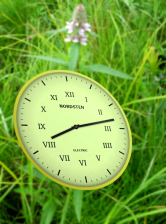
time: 8:13
